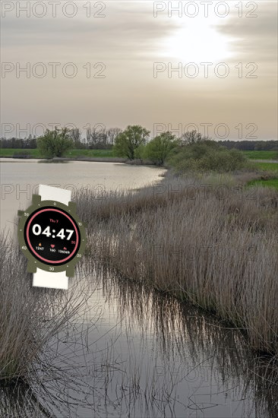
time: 4:47
